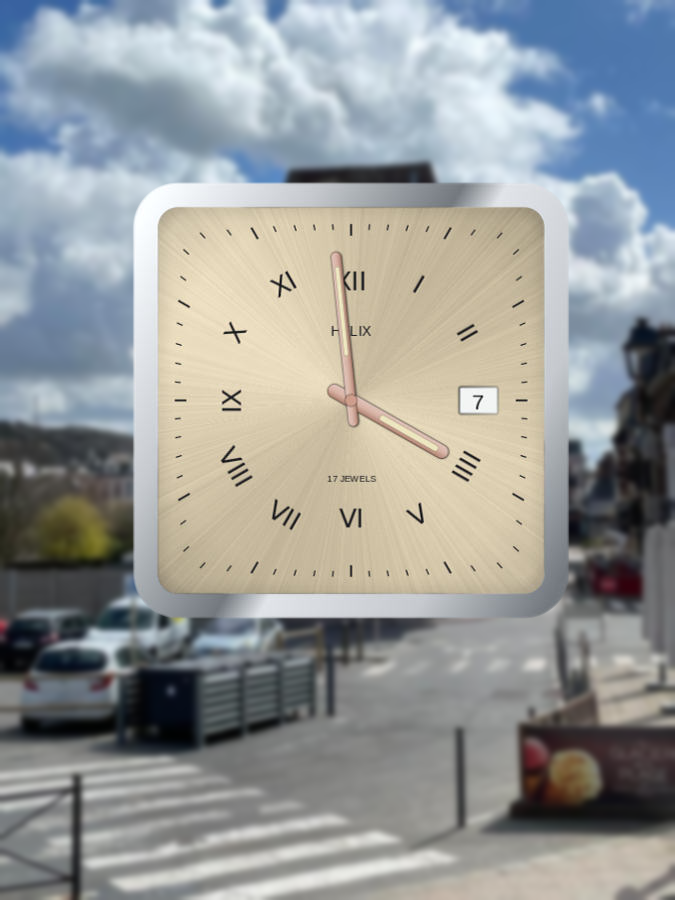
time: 3:59
